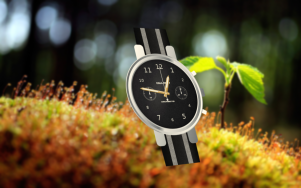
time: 12:47
